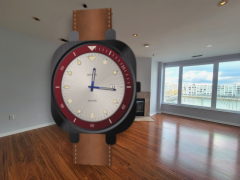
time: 12:16
